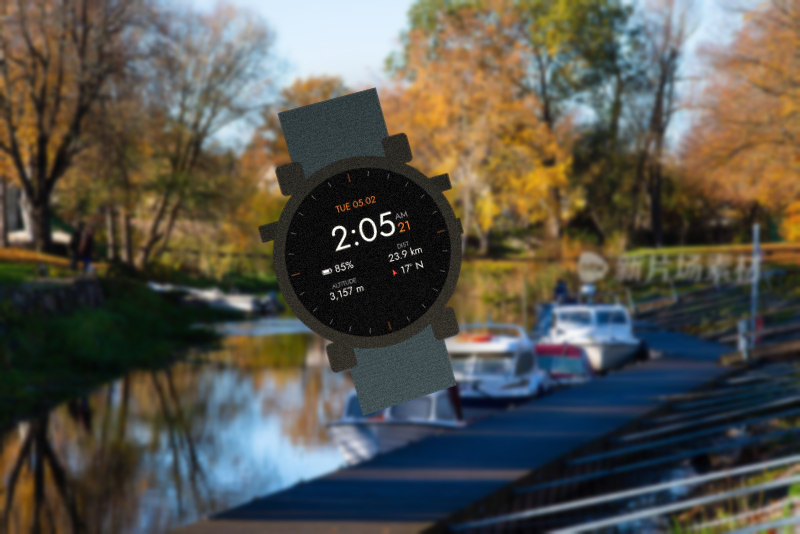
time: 2:05:21
